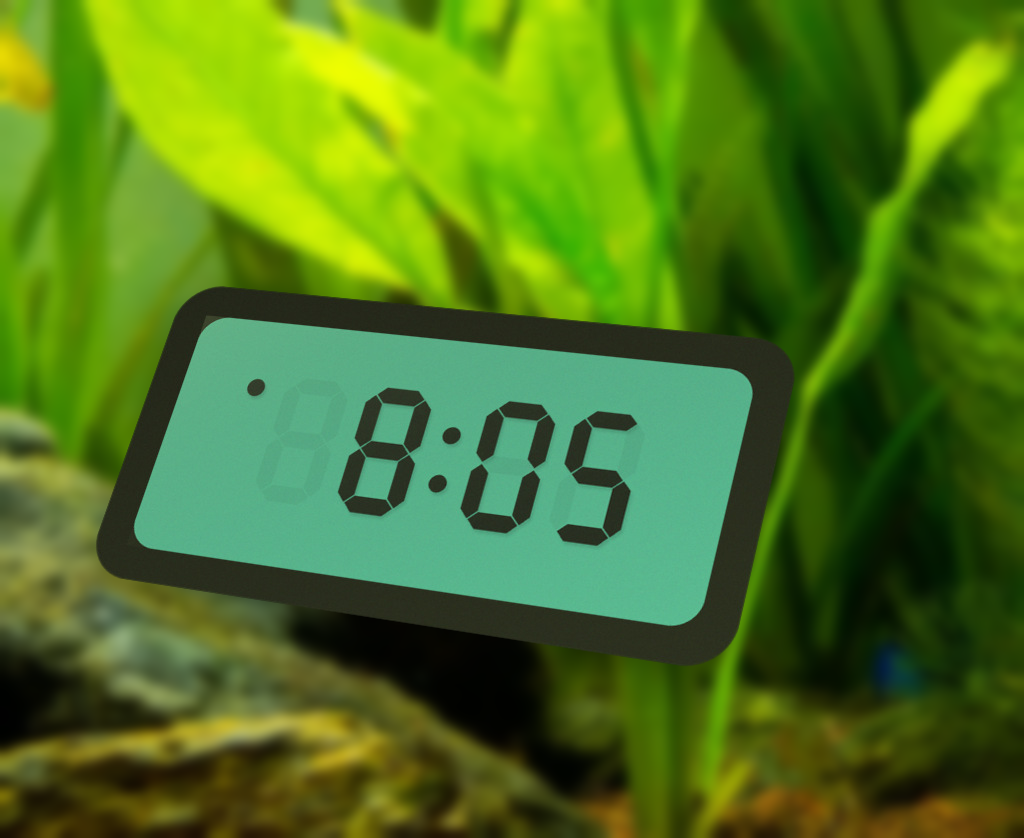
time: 8:05
